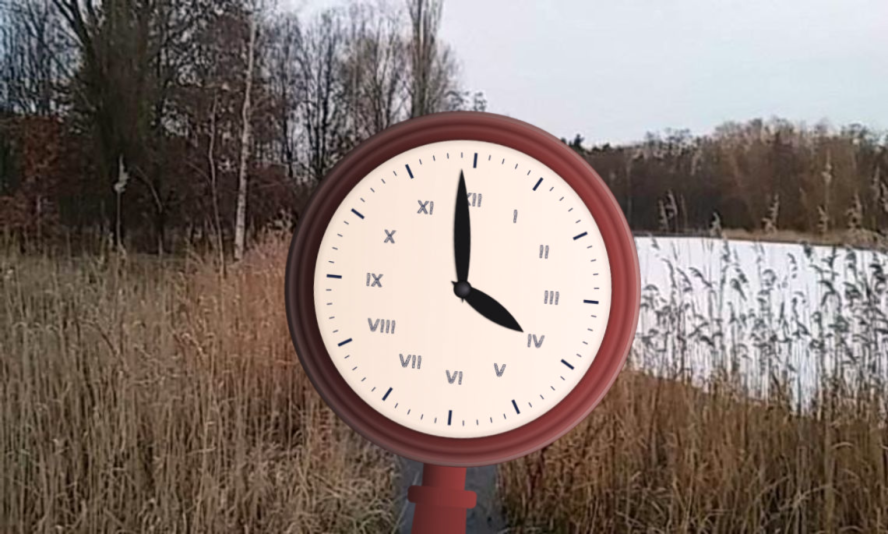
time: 3:59
